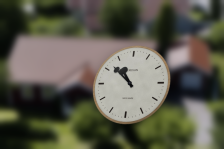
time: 10:52
